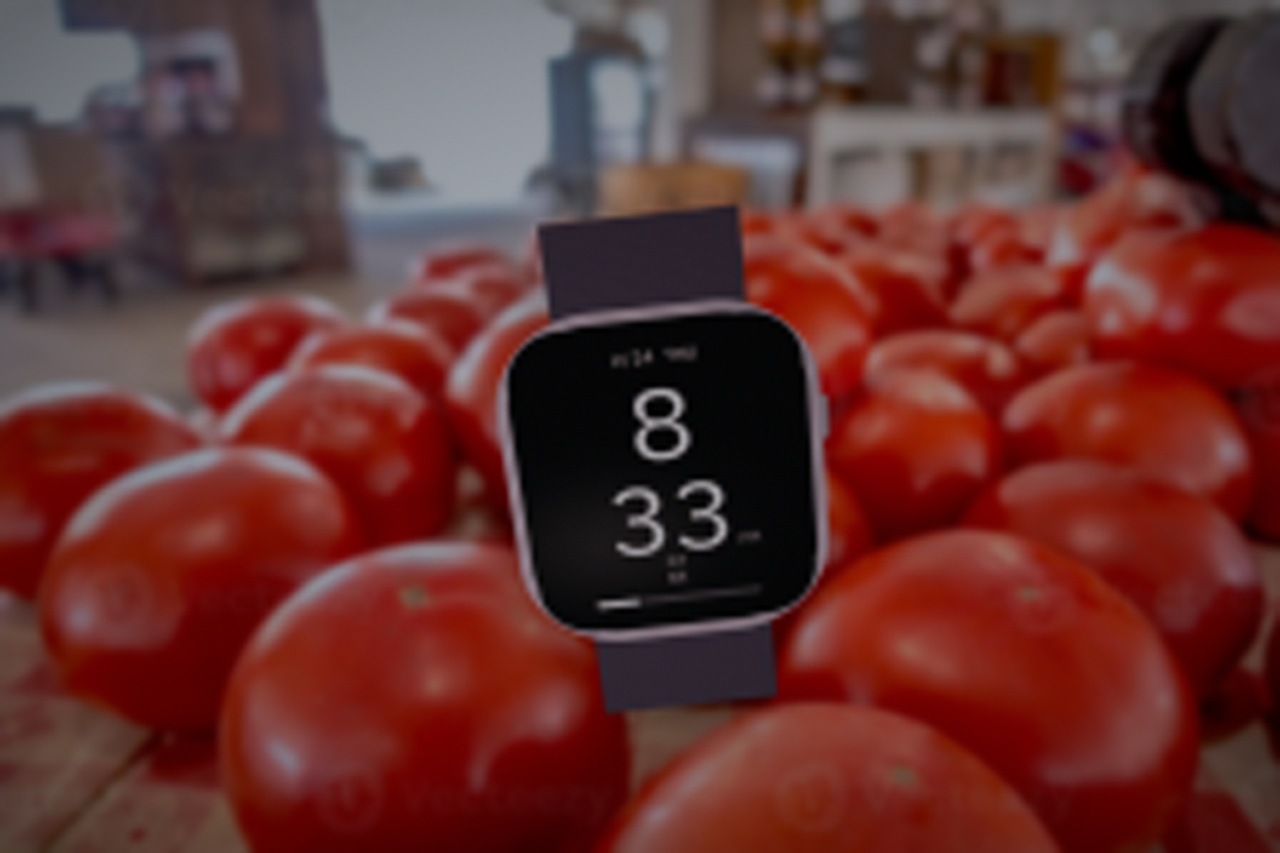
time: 8:33
